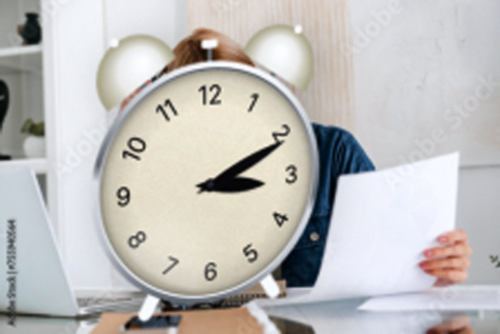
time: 3:11
